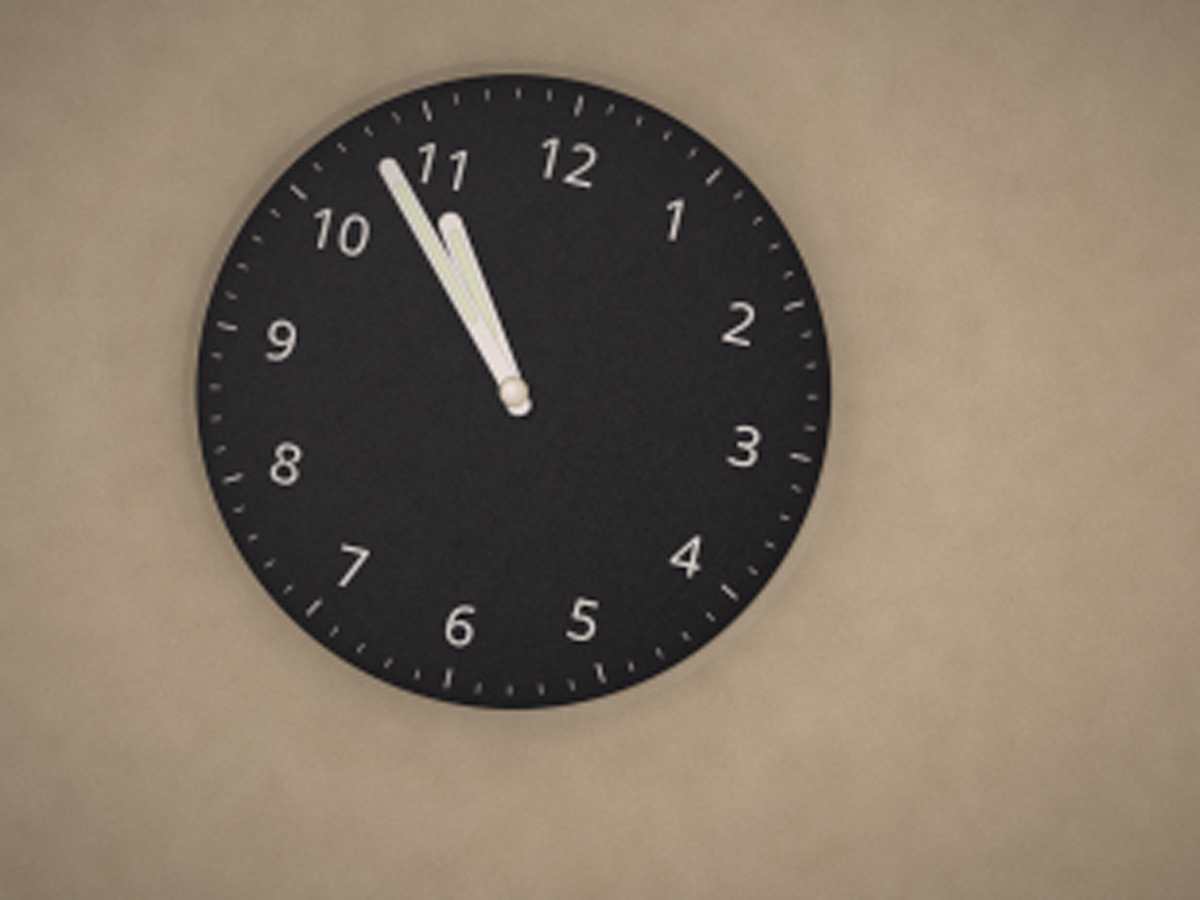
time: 10:53
